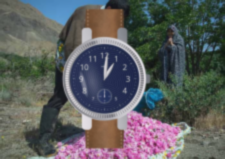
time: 1:01
